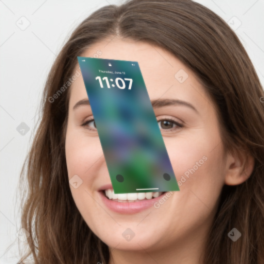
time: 11:07
